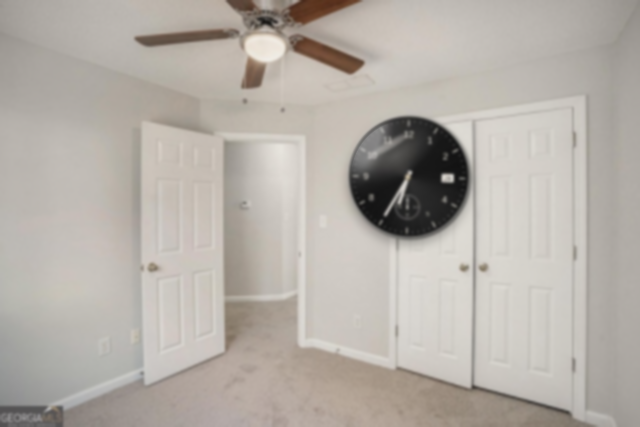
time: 6:35
